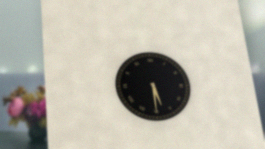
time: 5:30
